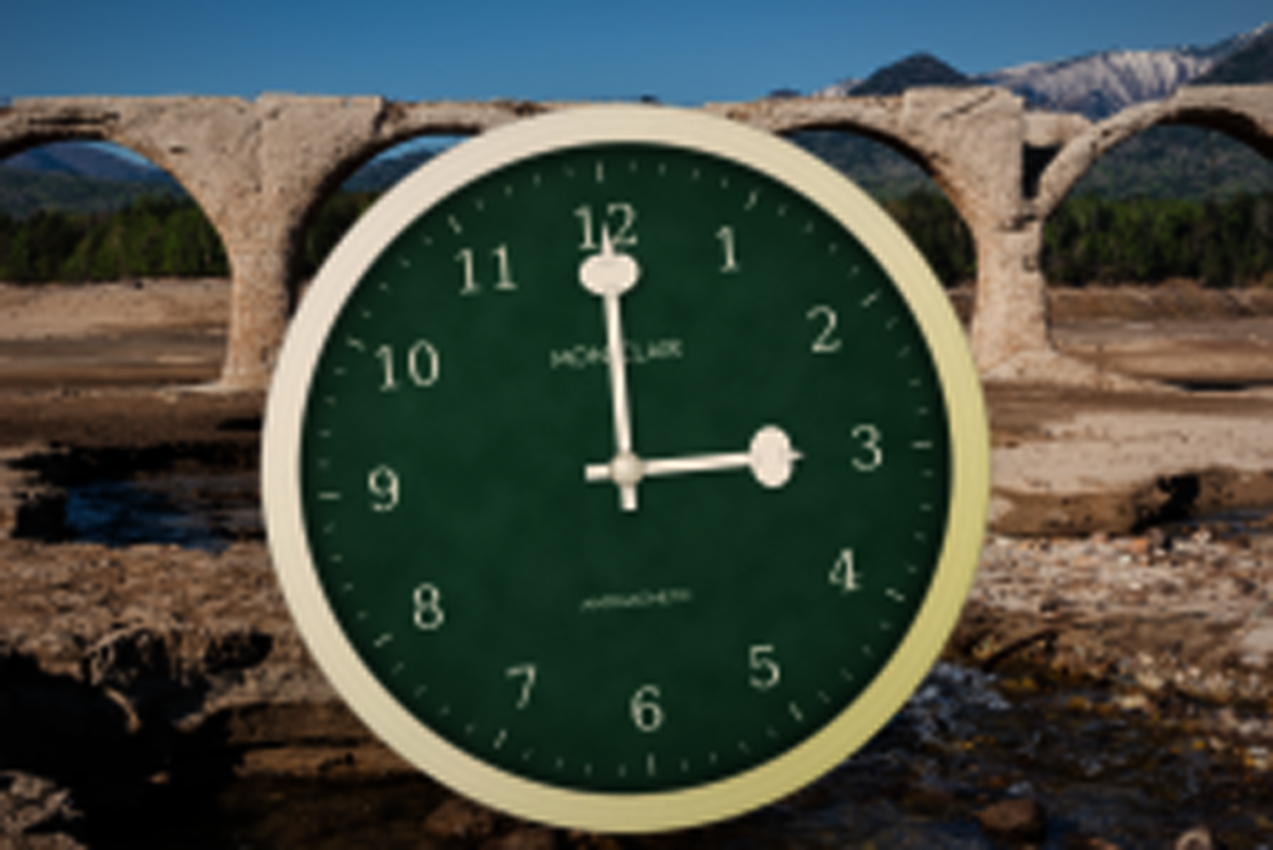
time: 3:00
